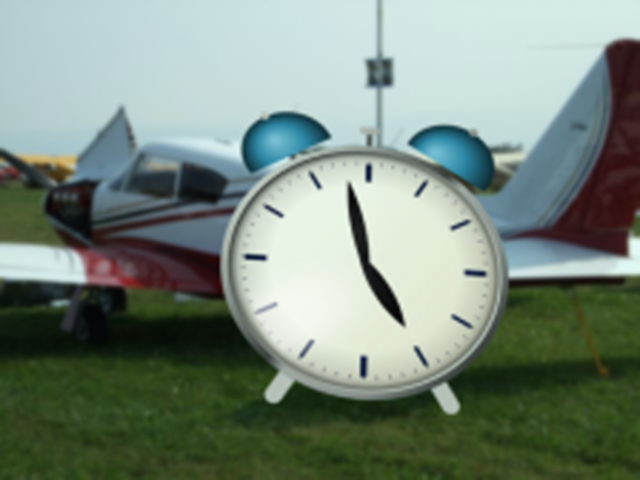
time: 4:58
